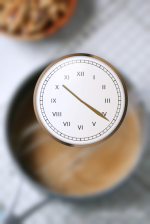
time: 10:21
